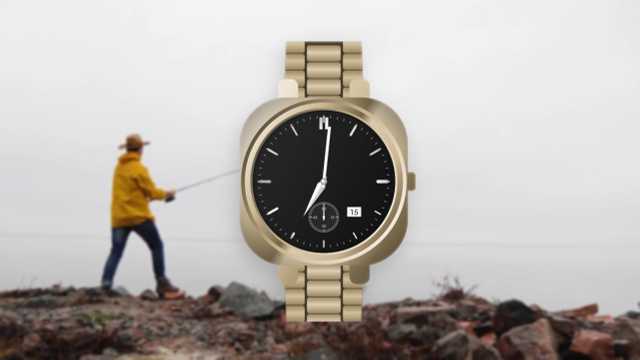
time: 7:01
